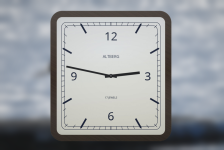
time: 2:47
